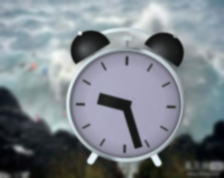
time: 9:27
